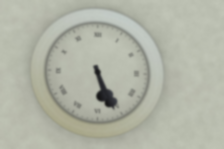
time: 5:26
